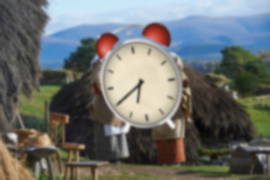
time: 6:40
